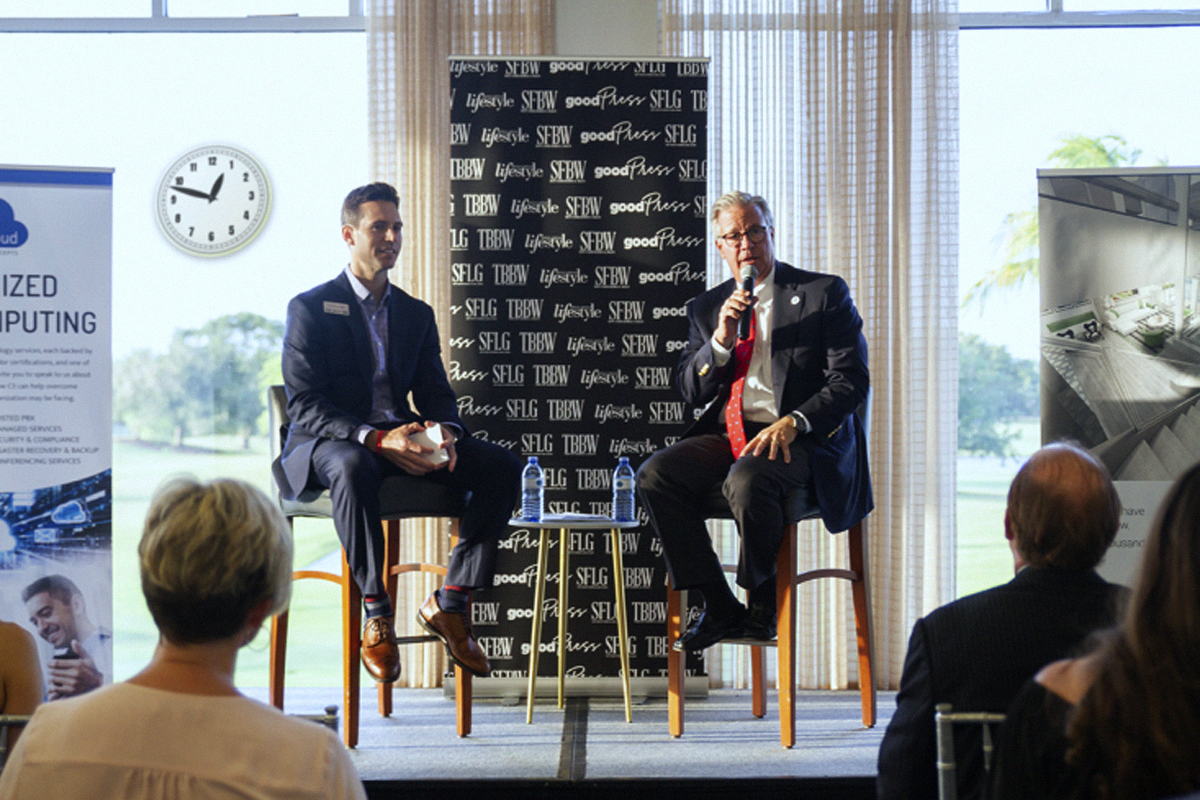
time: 12:48
